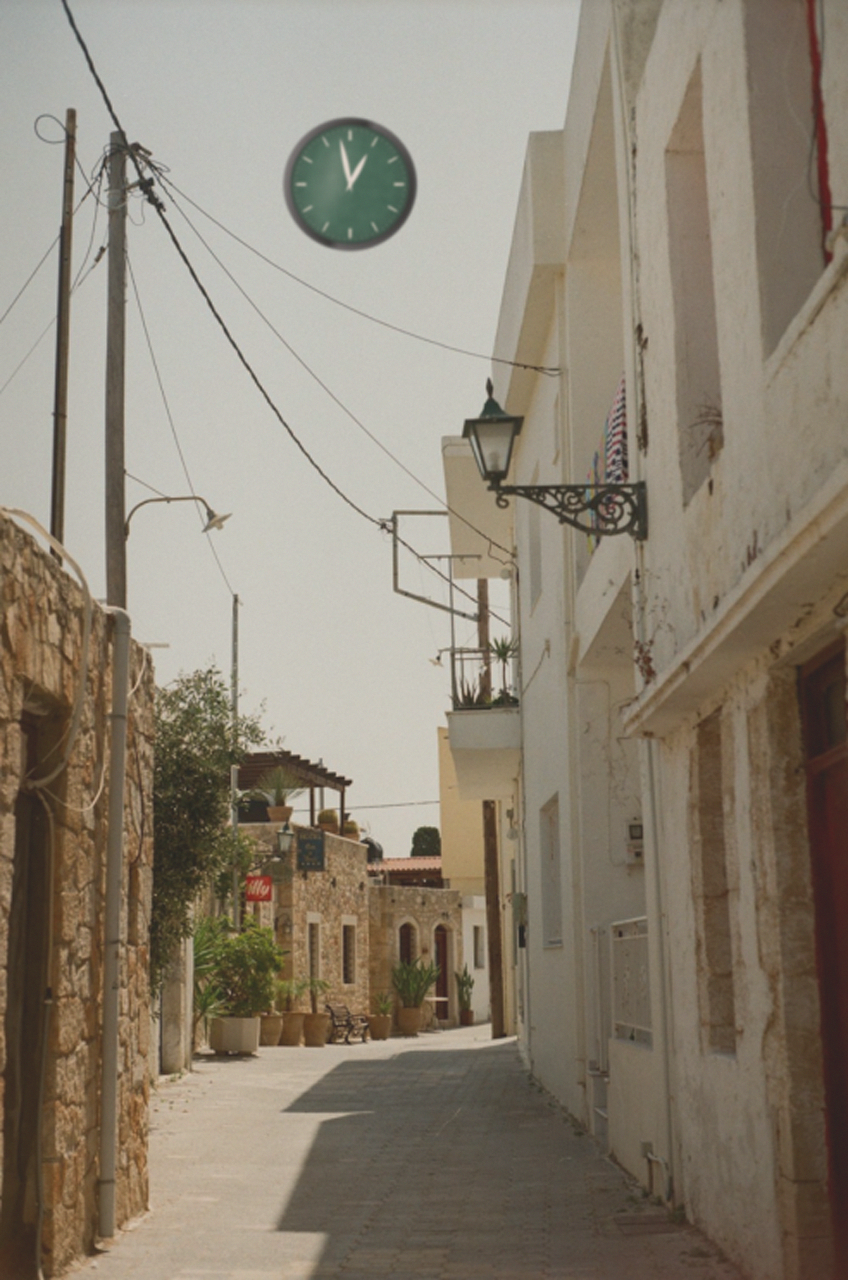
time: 12:58
